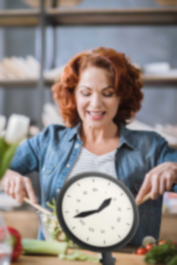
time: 1:43
